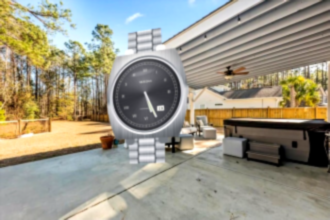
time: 5:26
